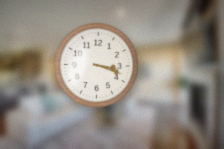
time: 3:18
